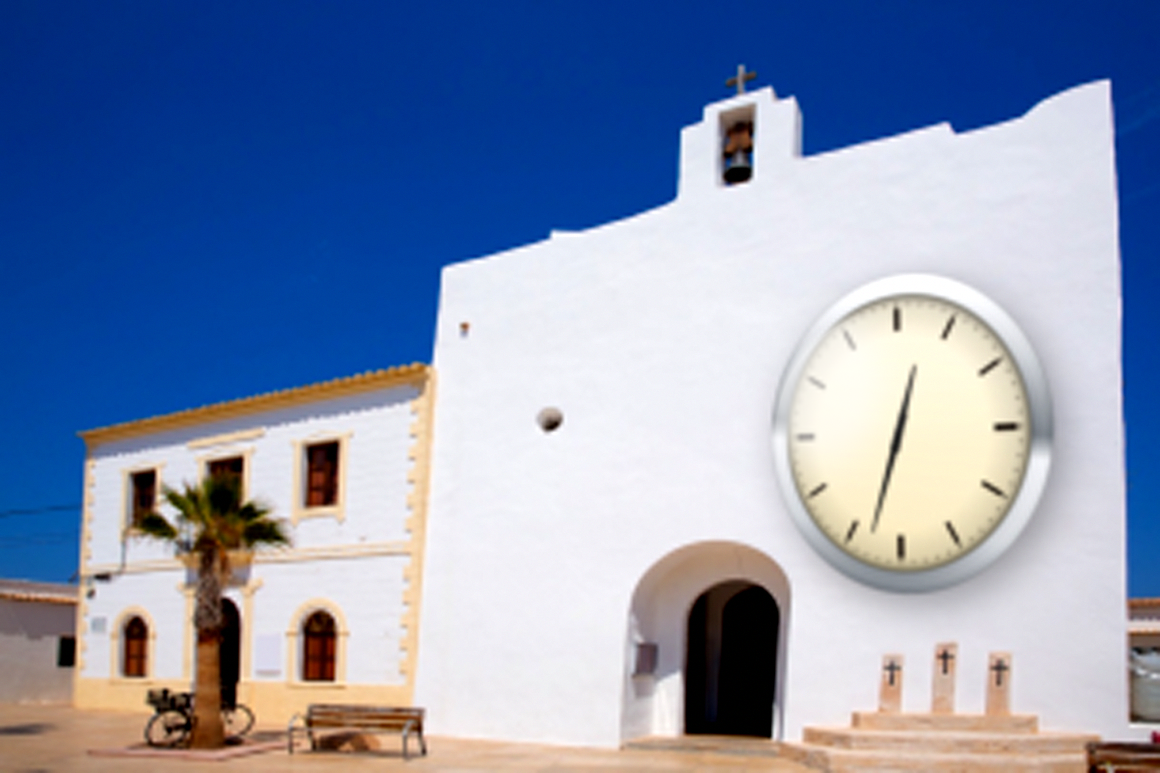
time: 12:33
